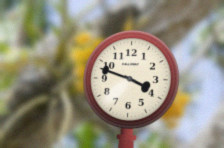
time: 3:48
